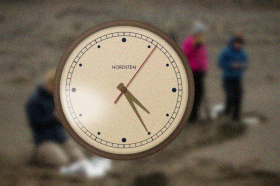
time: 4:25:06
